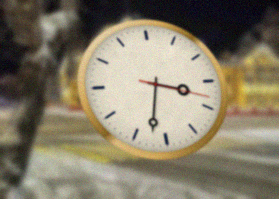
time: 3:32:18
